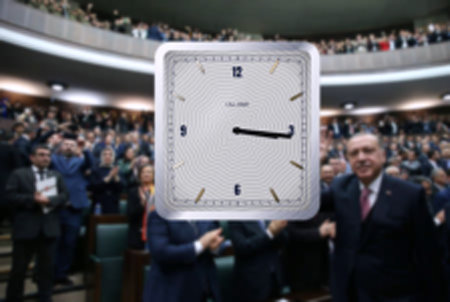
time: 3:16
